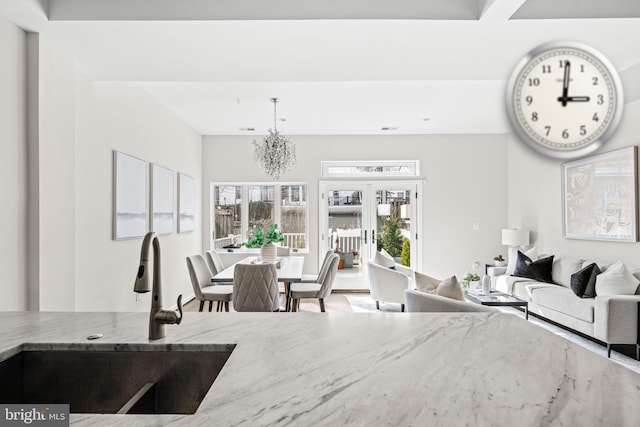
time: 3:01
